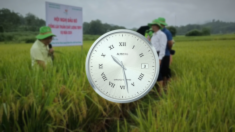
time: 10:28
